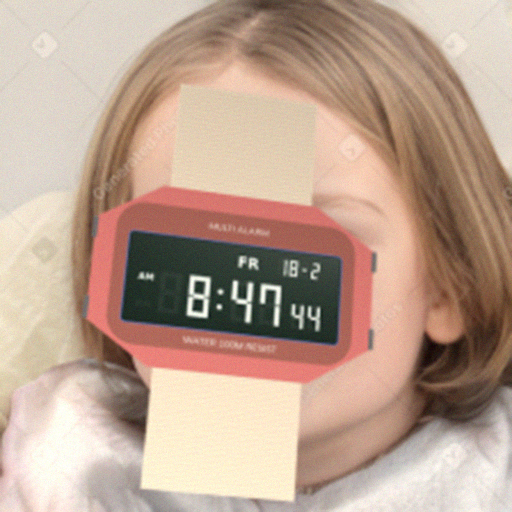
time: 8:47:44
